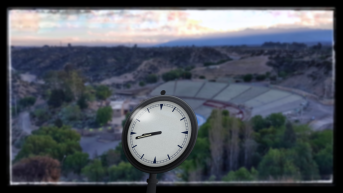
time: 8:43
